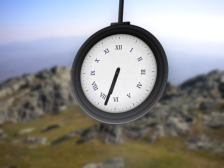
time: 6:33
